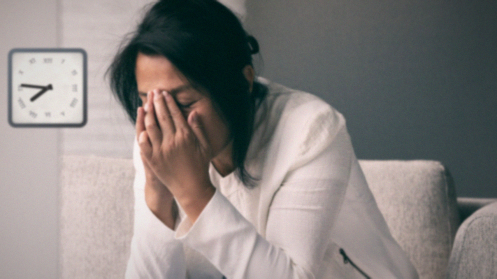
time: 7:46
